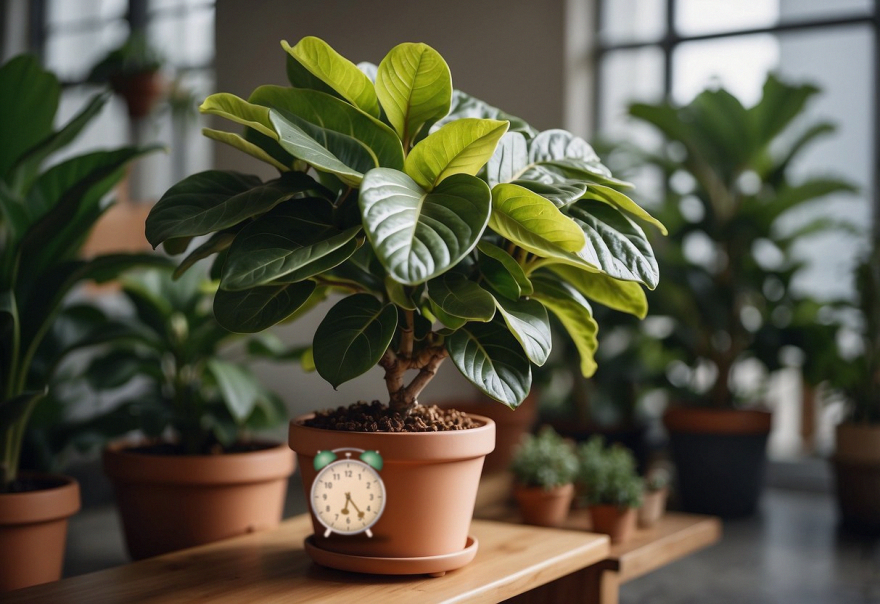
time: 6:24
